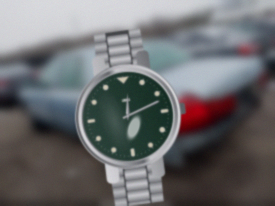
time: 12:12
